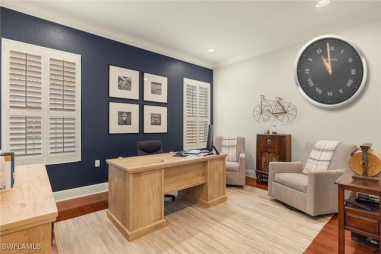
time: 10:59
